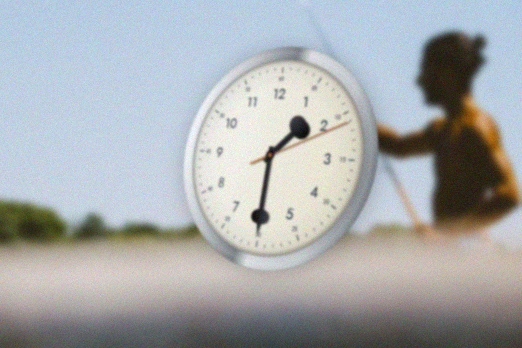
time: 1:30:11
